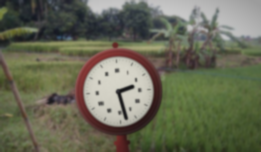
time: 2:28
